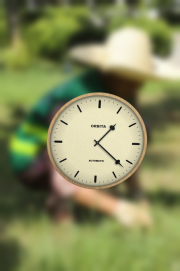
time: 1:22
